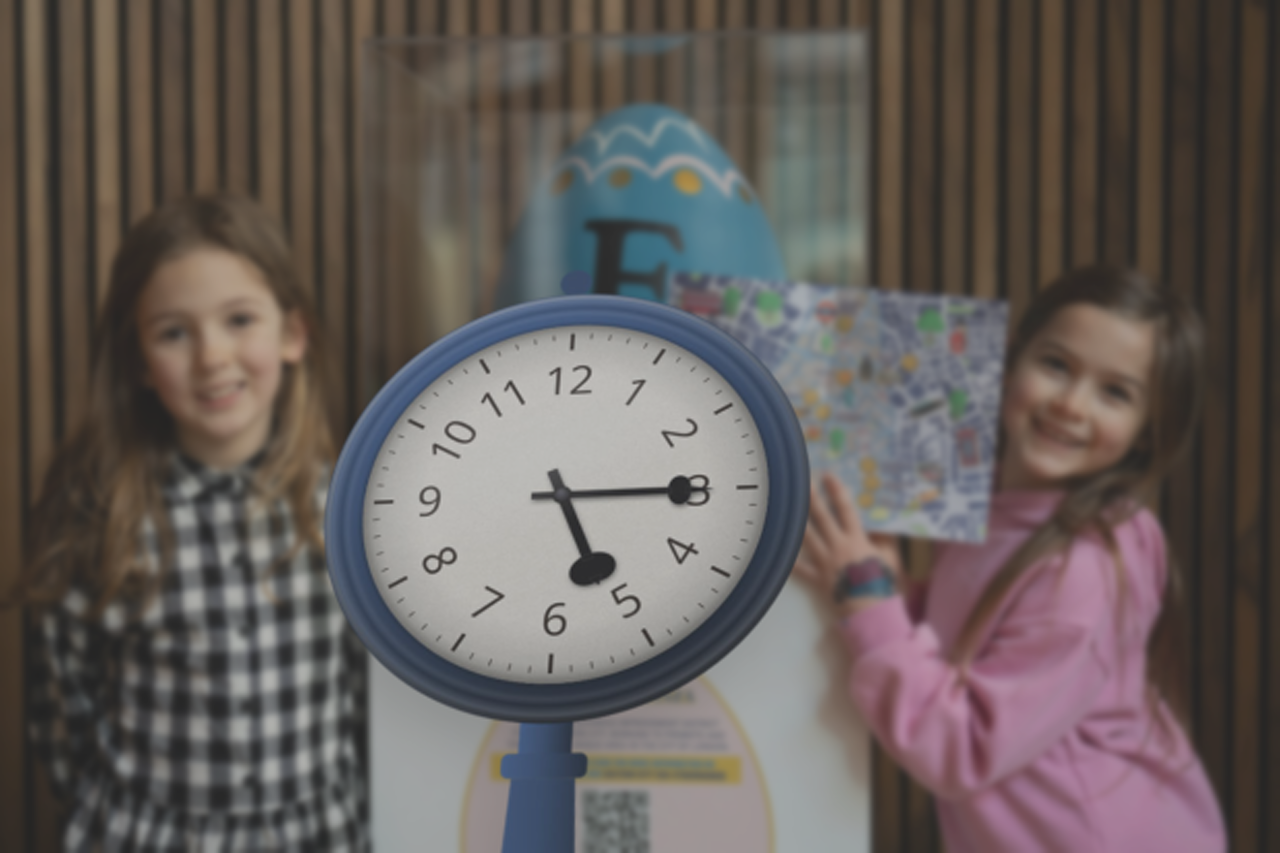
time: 5:15
